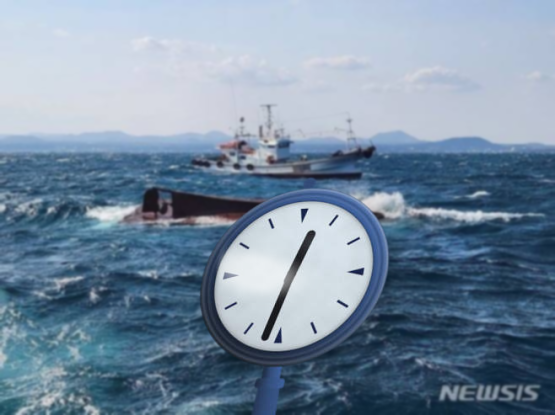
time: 12:32
